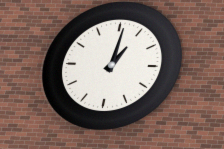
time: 1:01
